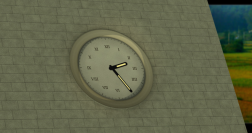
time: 2:25
